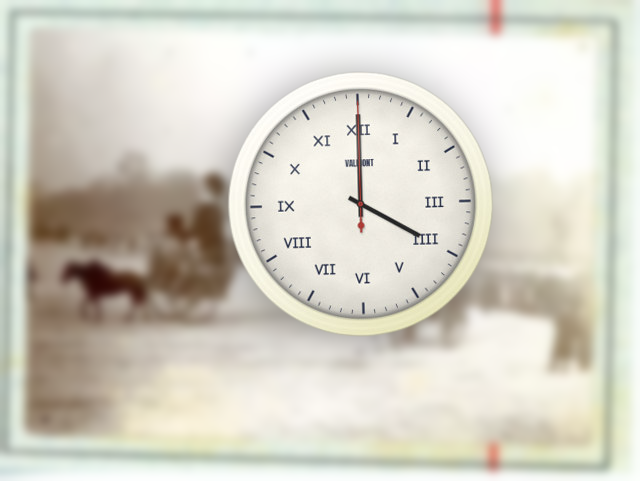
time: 4:00:00
